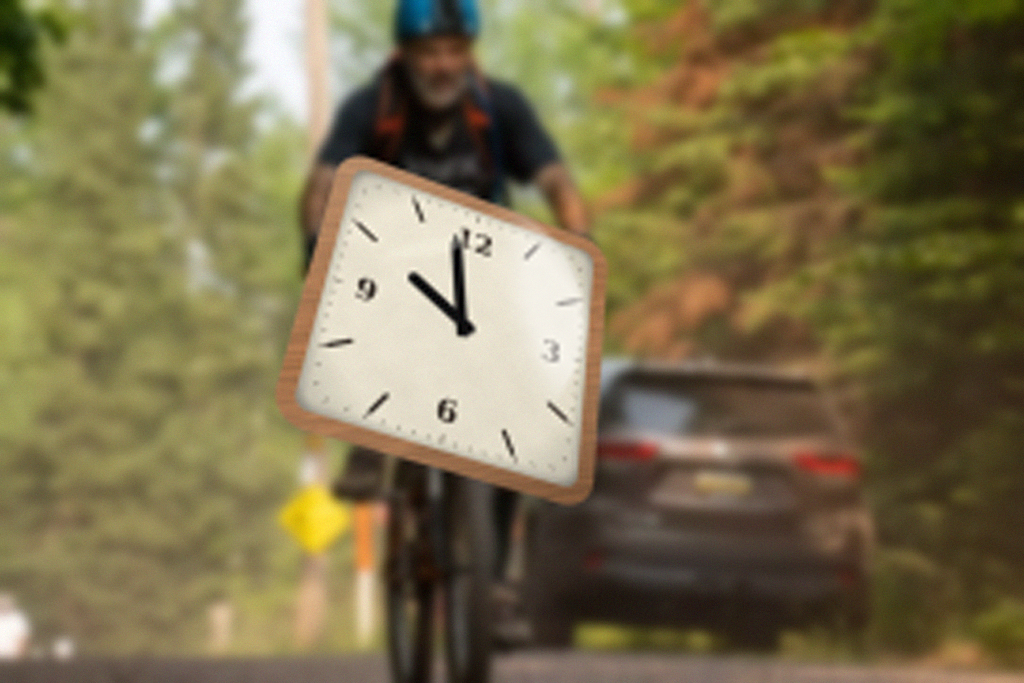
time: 9:58
